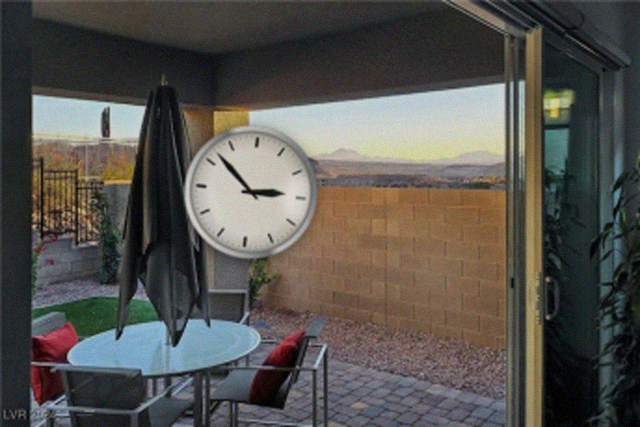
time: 2:52
